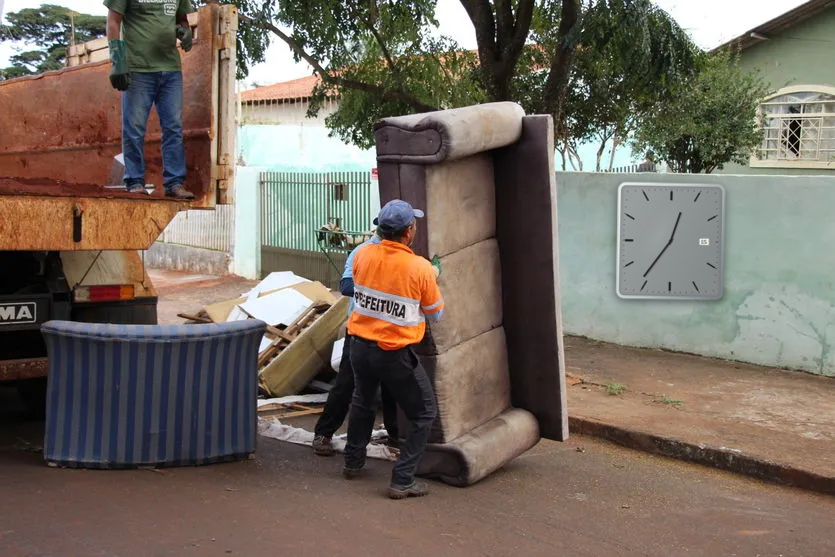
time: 12:36
